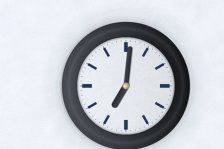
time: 7:01
